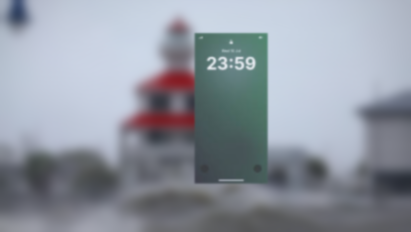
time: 23:59
